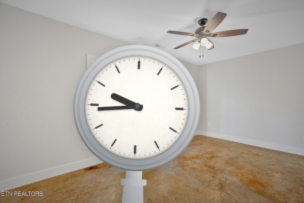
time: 9:44
